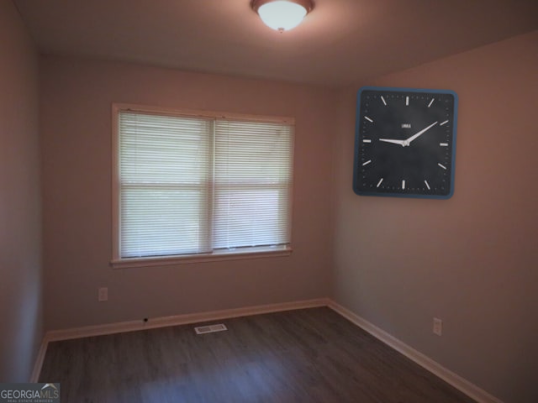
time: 9:09
